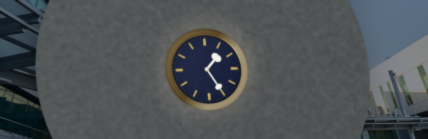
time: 1:25
